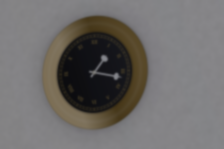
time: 1:17
